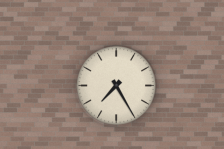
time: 7:25
